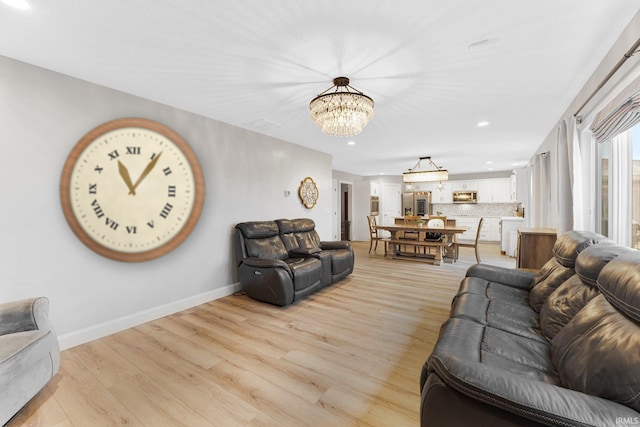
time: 11:06
